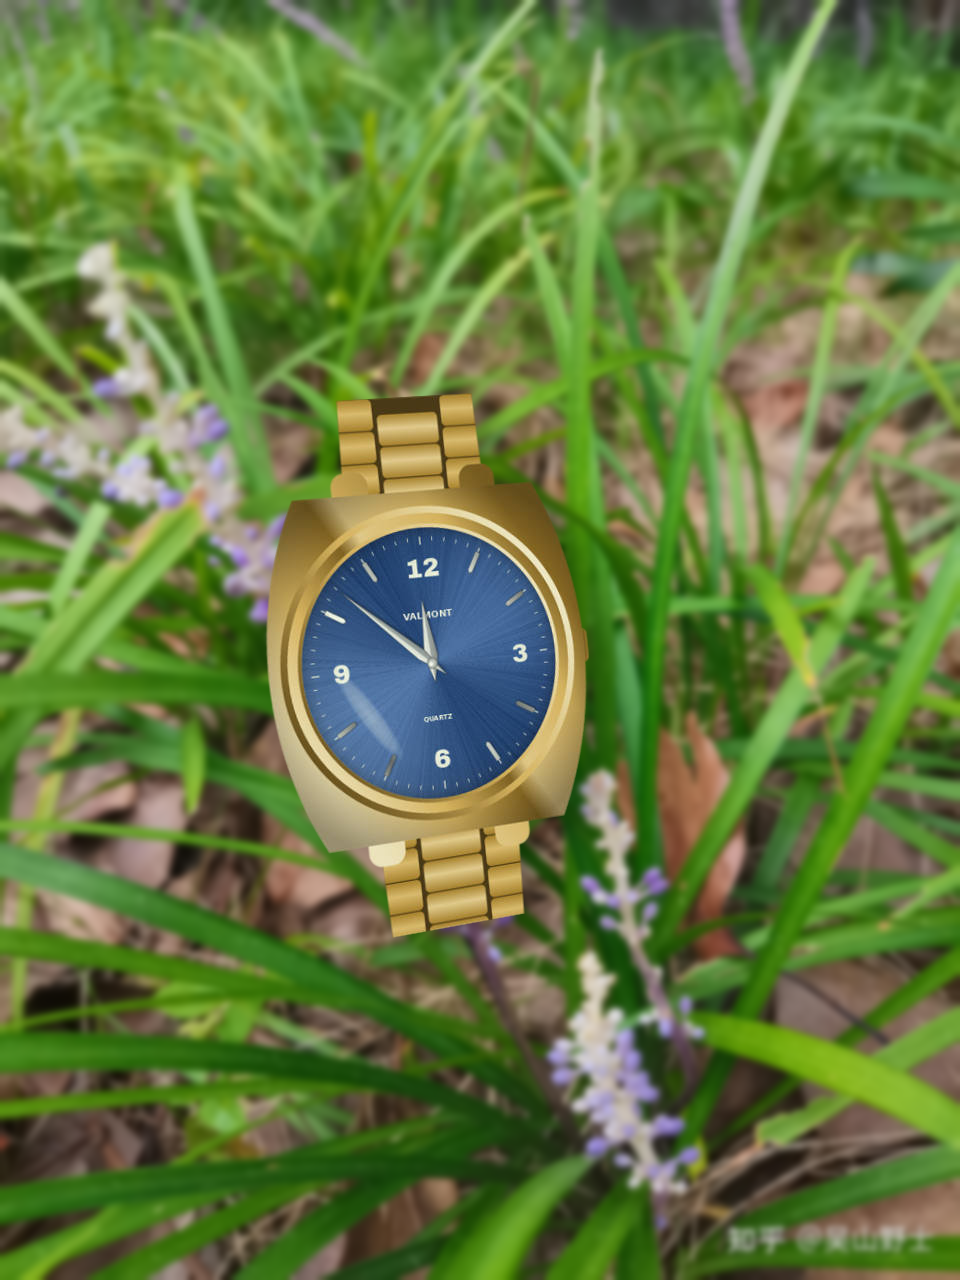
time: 11:52
